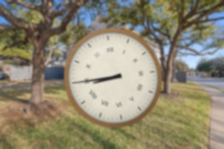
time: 8:45
